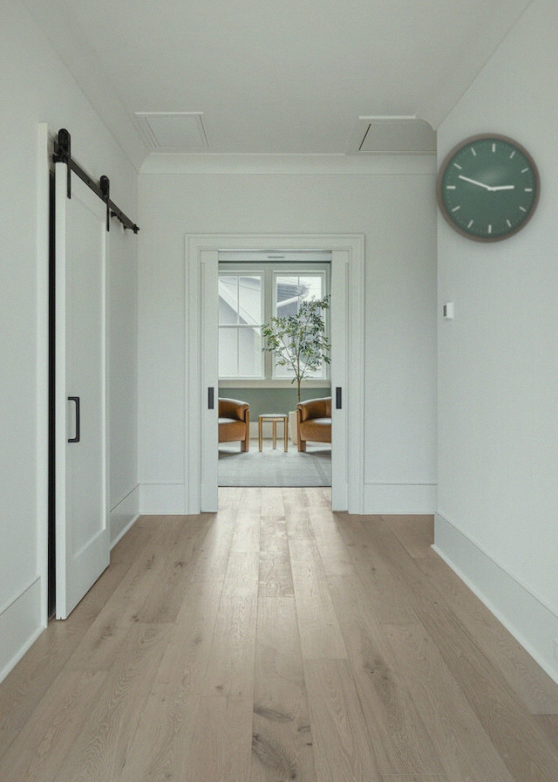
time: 2:48
